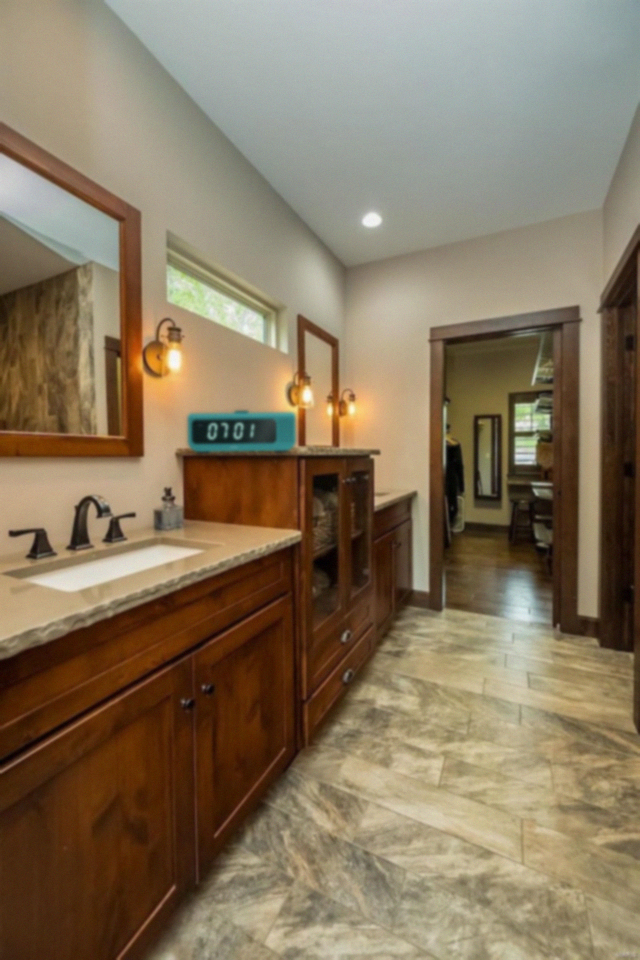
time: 7:01
